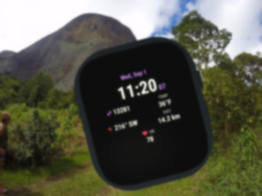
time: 11:20
